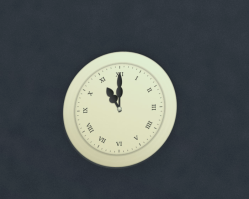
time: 11:00
